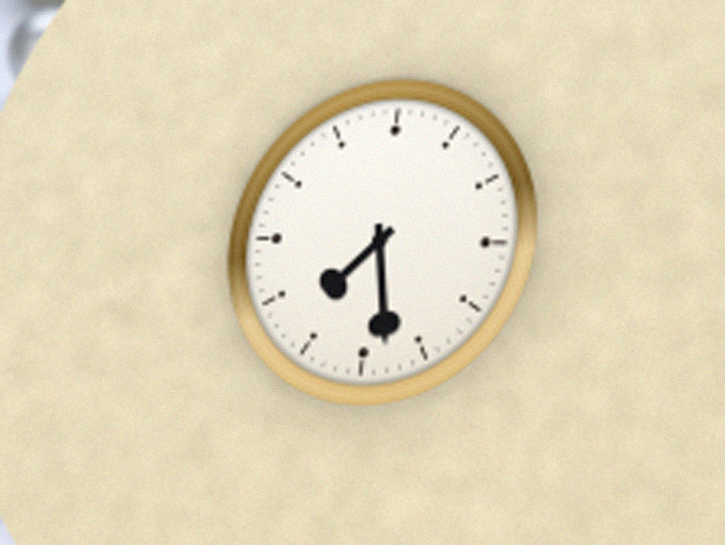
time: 7:28
